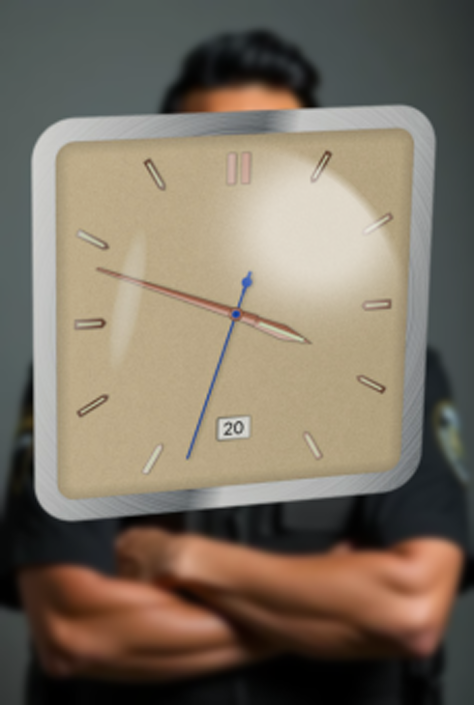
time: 3:48:33
